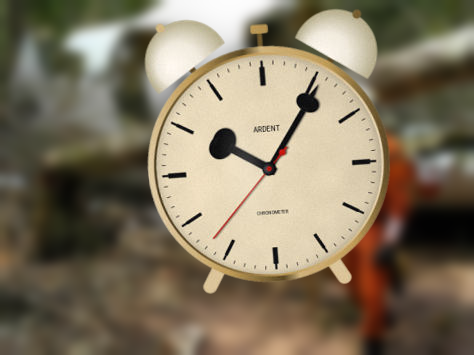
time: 10:05:37
